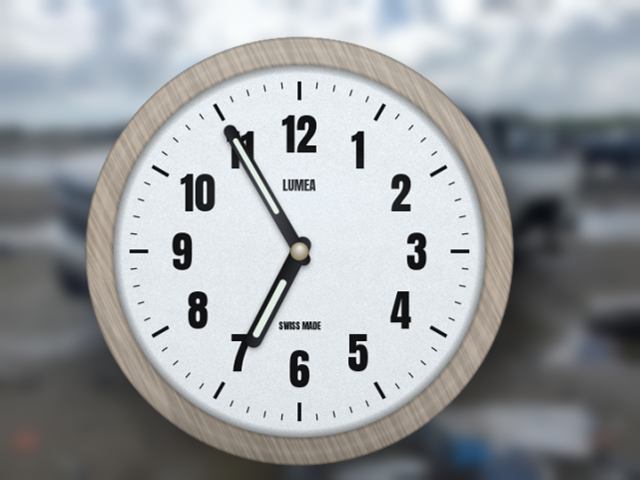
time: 6:55
